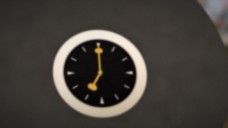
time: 7:00
